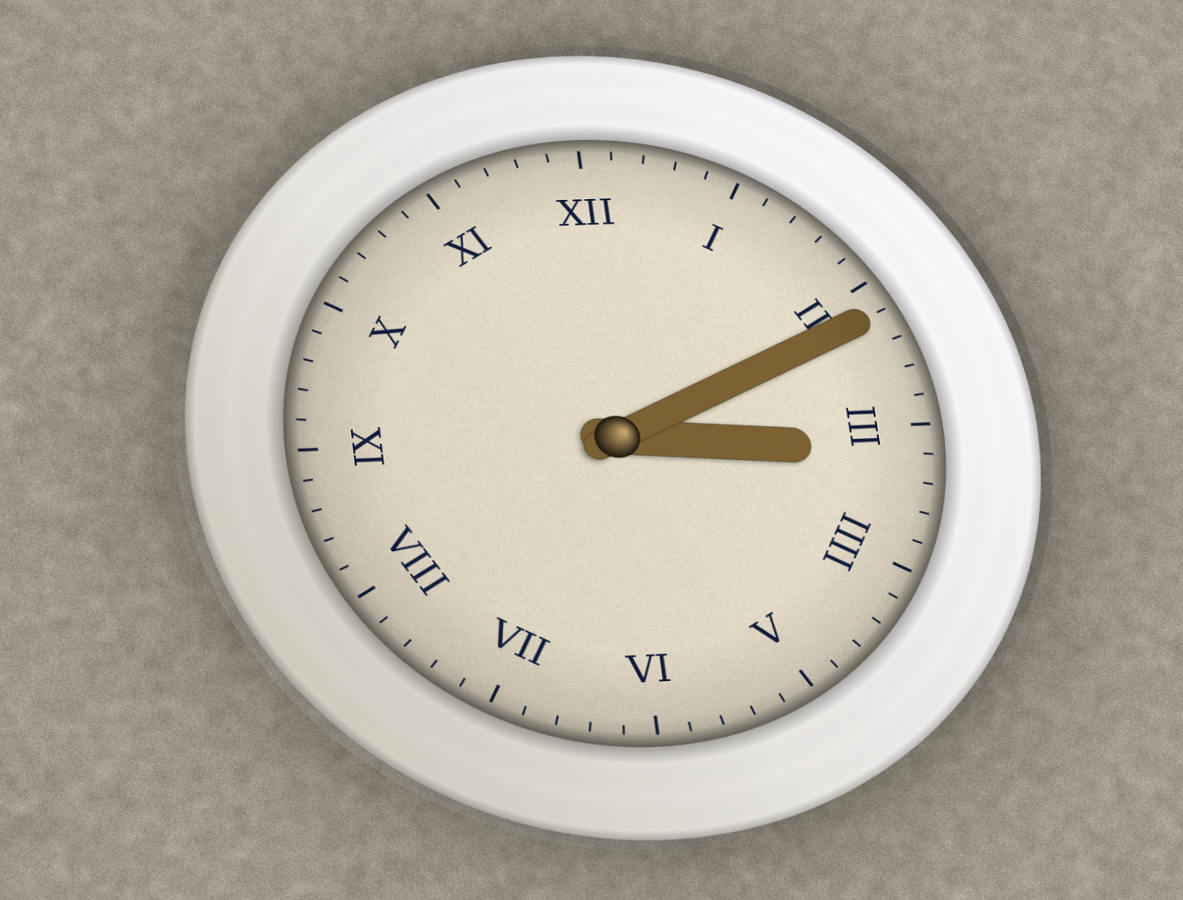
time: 3:11
